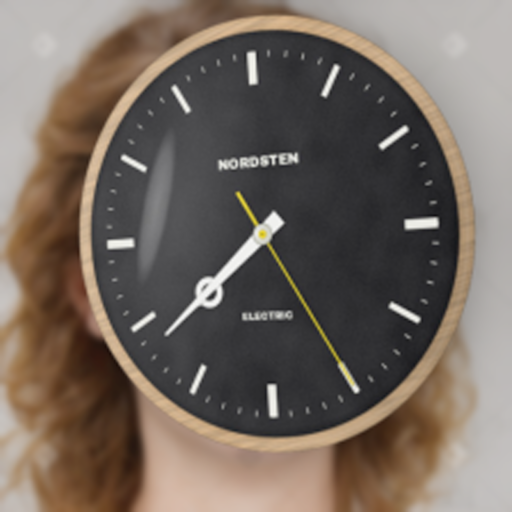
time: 7:38:25
